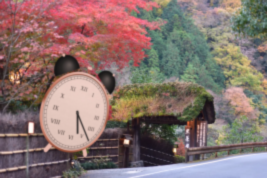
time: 5:23
